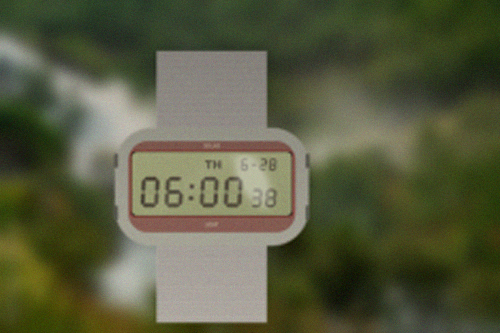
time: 6:00:38
